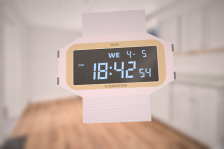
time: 18:42:54
